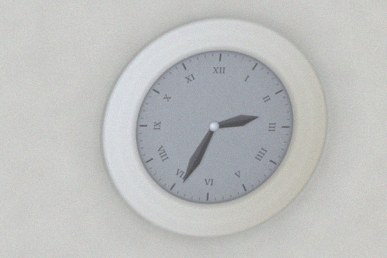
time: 2:34
